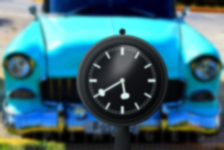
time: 5:40
